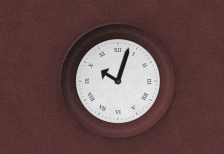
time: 10:03
